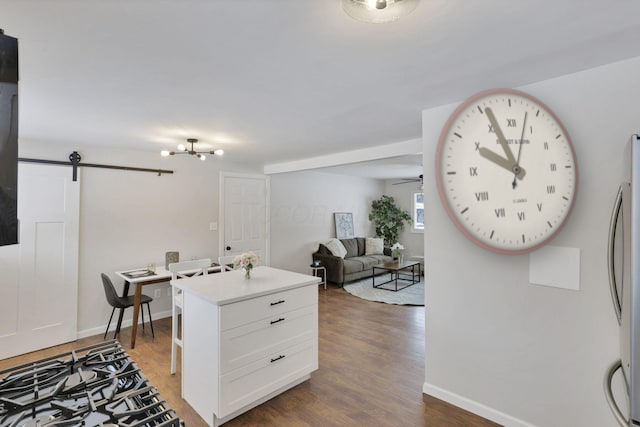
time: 9:56:03
